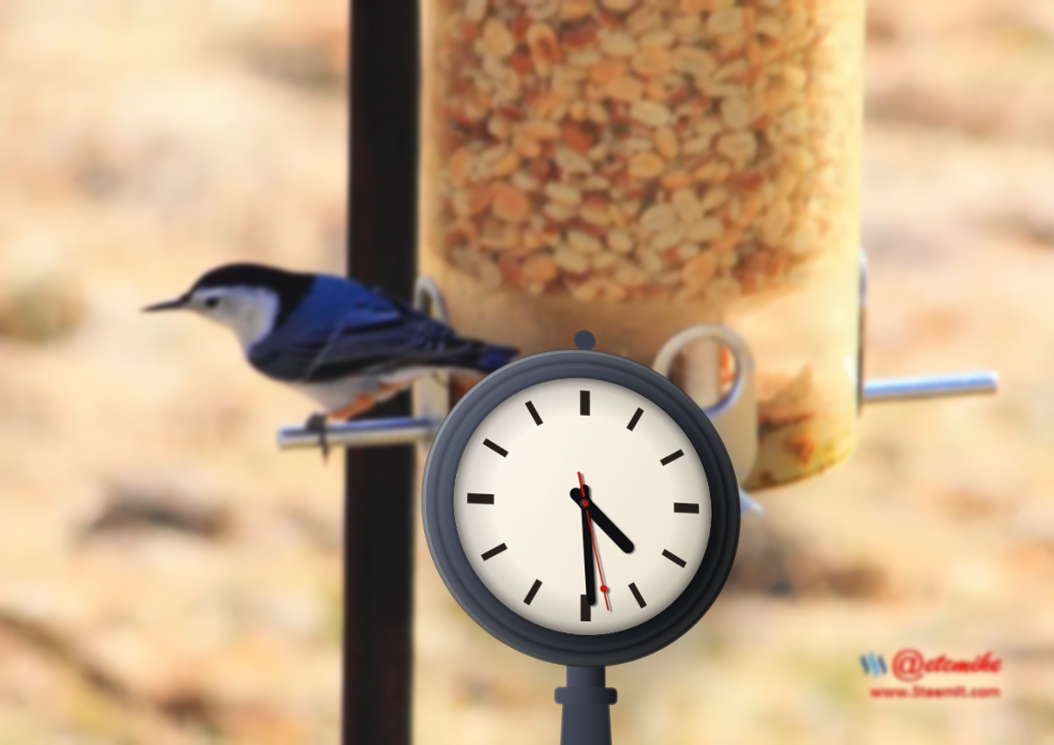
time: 4:29:28
